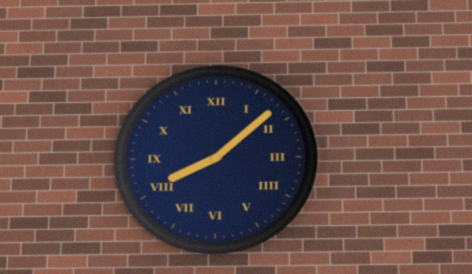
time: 8:08
